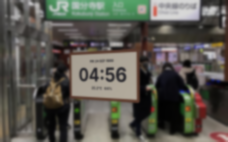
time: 4:56
